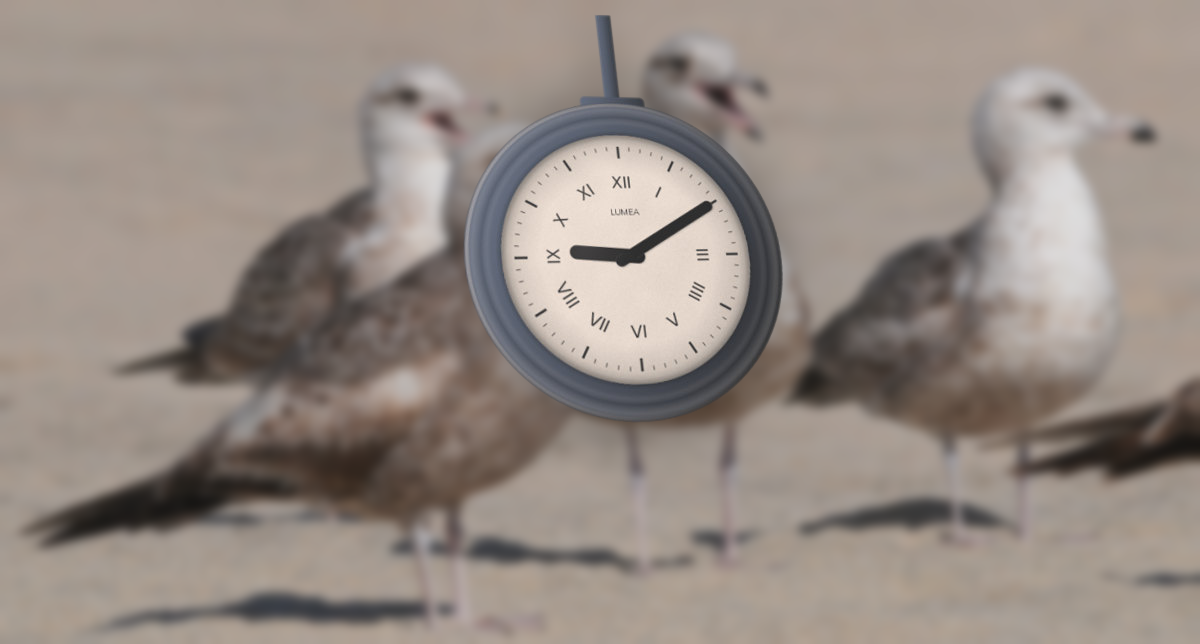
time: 9:10
